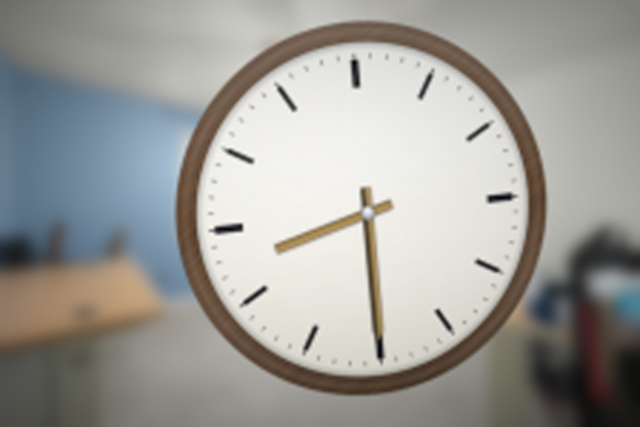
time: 8:30
